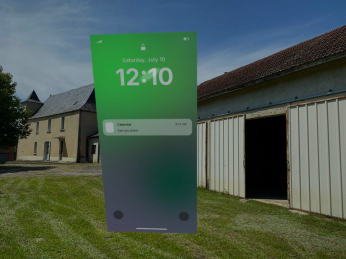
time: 12:10
